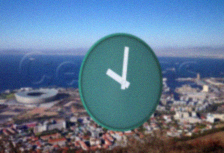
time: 10:01
